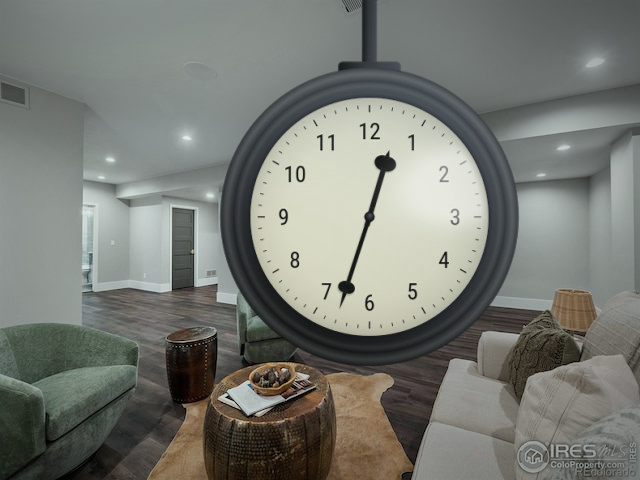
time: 12:33
